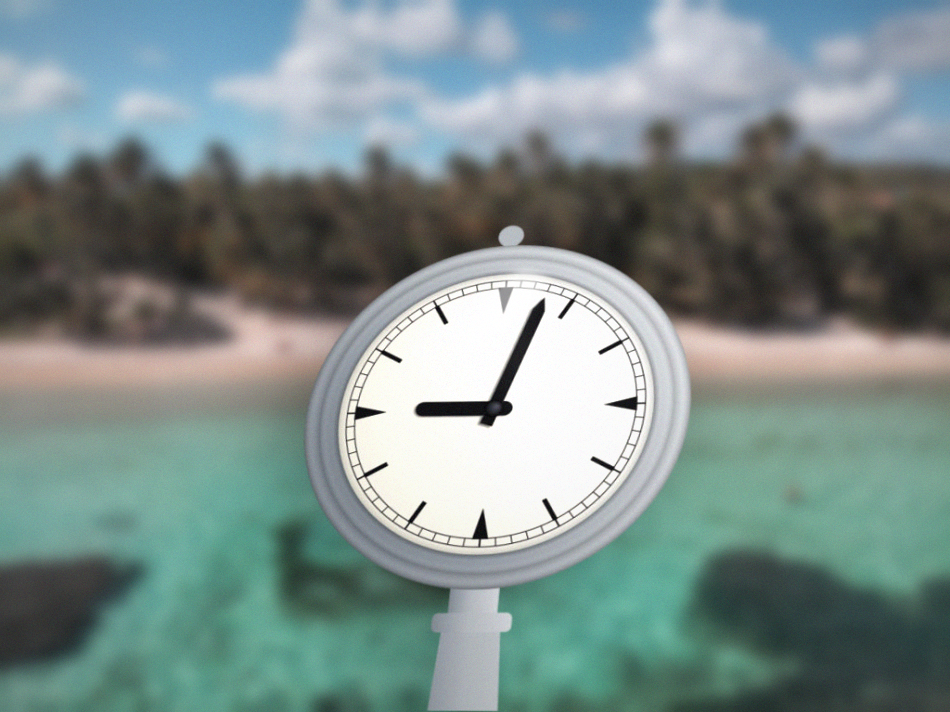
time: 9:03
